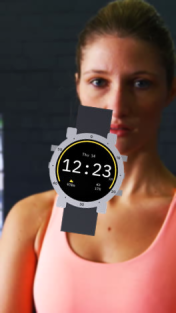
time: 12:23
